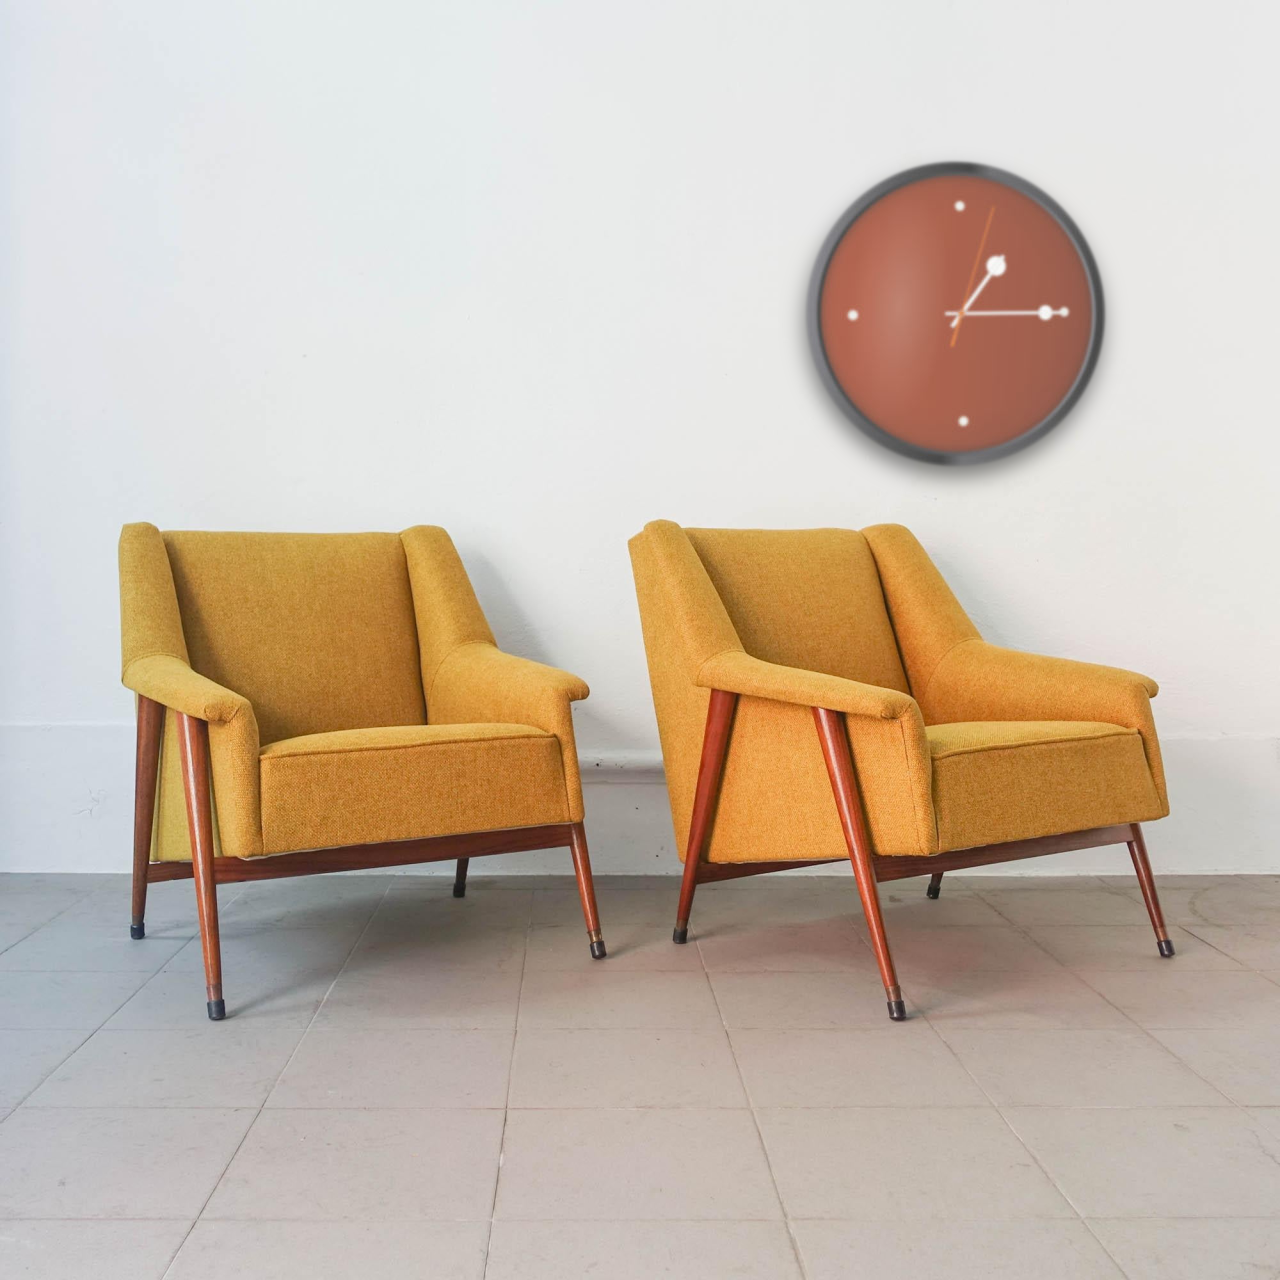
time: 1:15:03
